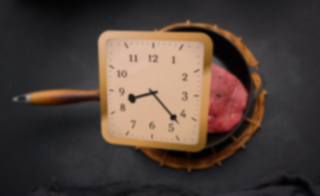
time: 8:23
